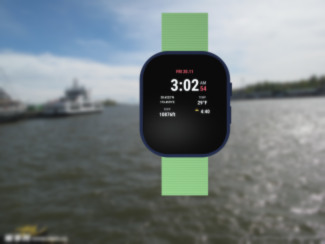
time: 3:02
